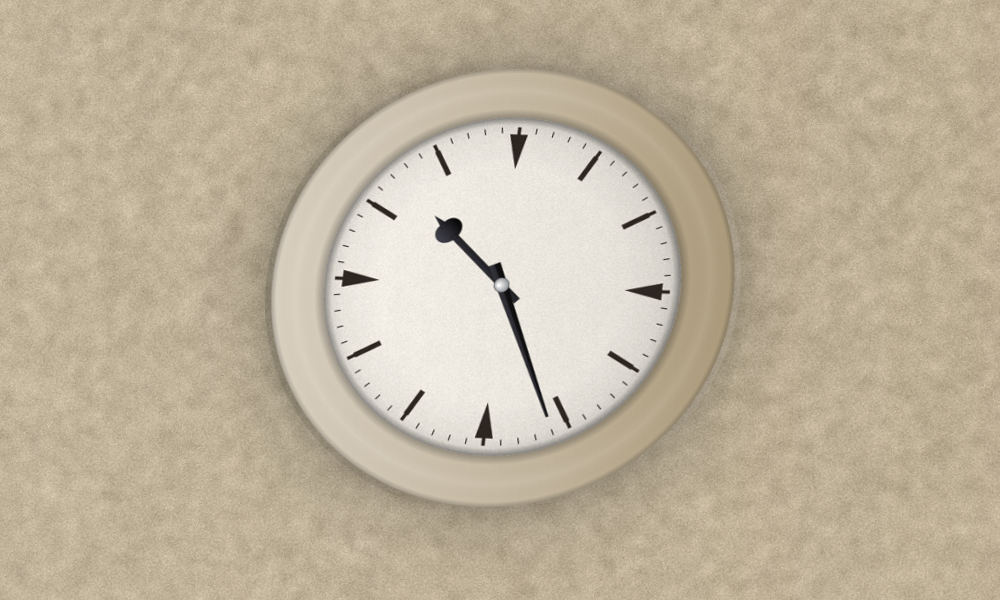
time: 10:26
